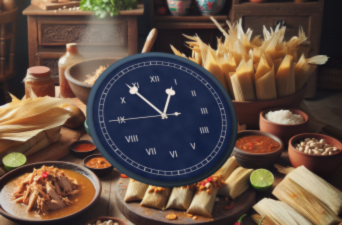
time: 12:53:45
